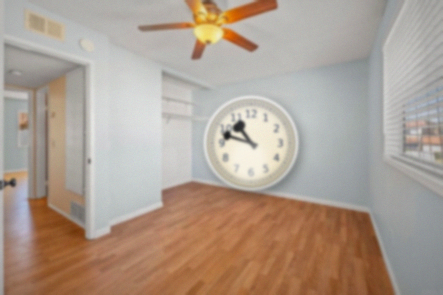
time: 10:48
